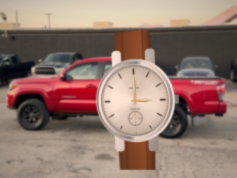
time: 3:00
